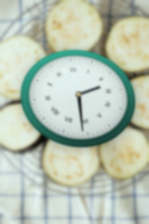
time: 2:31
